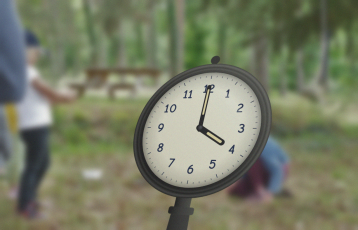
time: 4:00
